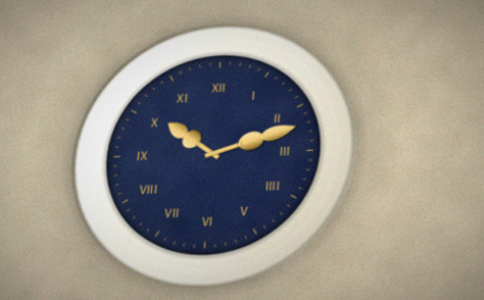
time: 10:12
